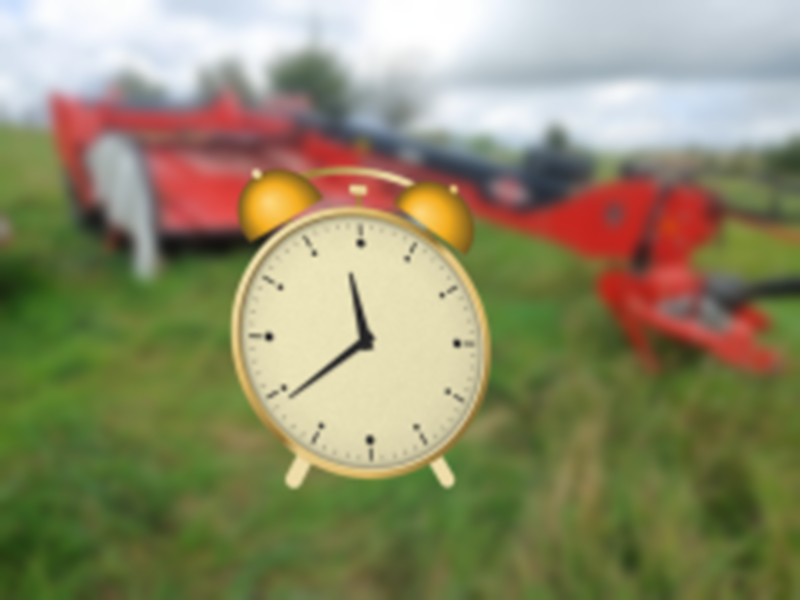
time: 11:39
